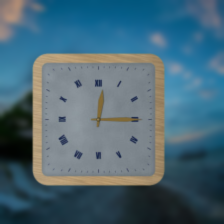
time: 12:15
